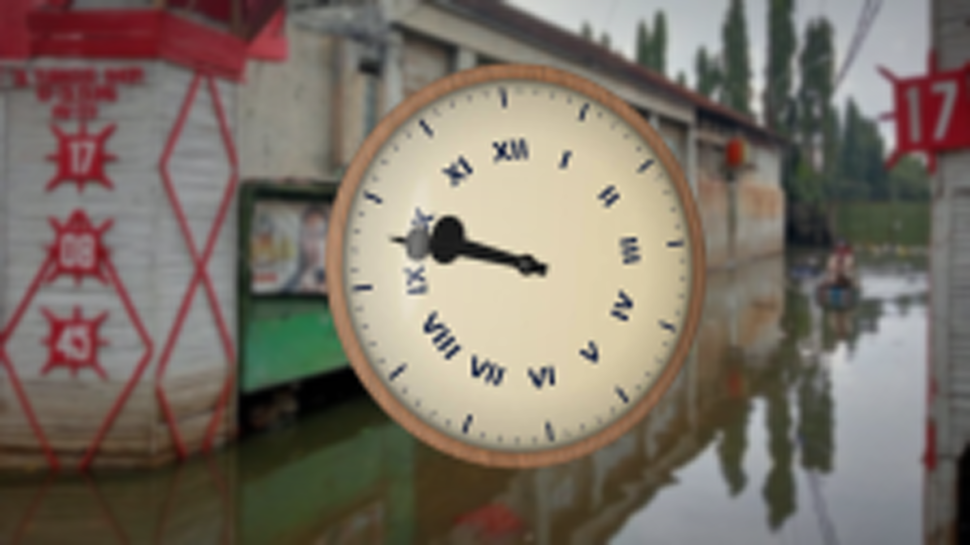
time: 9:48
